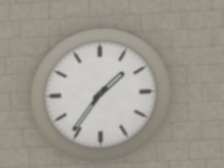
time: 1:36
